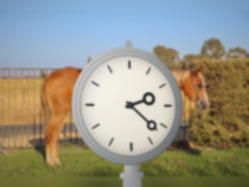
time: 2:22
